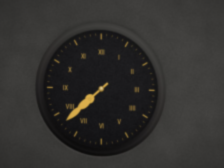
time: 7:38
